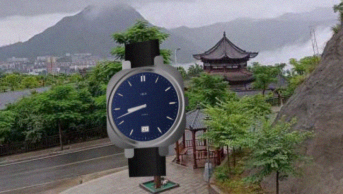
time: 8:42
